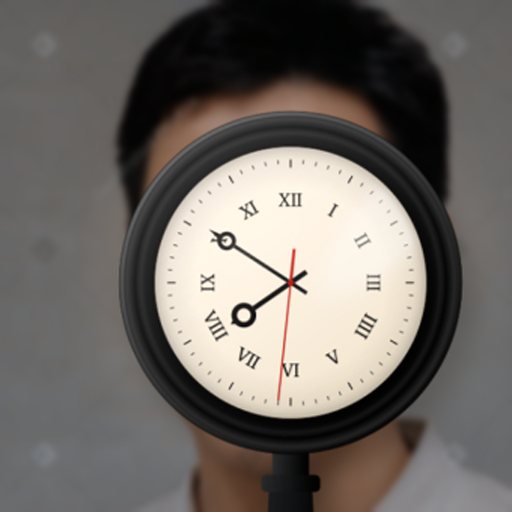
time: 7:50:31
